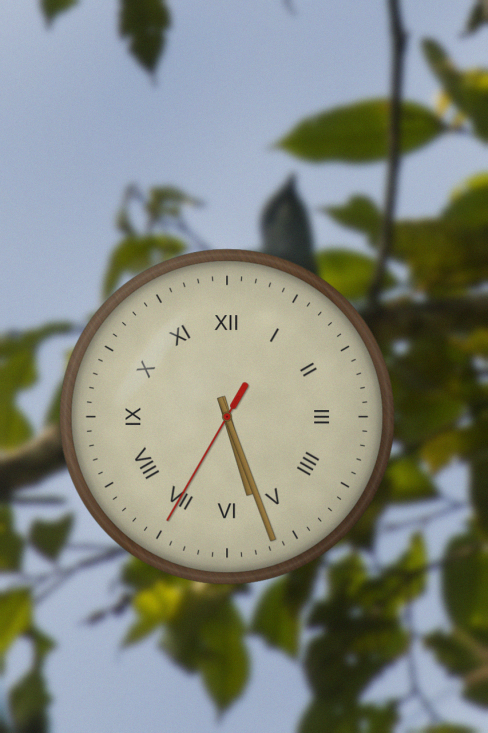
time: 5:26:35
